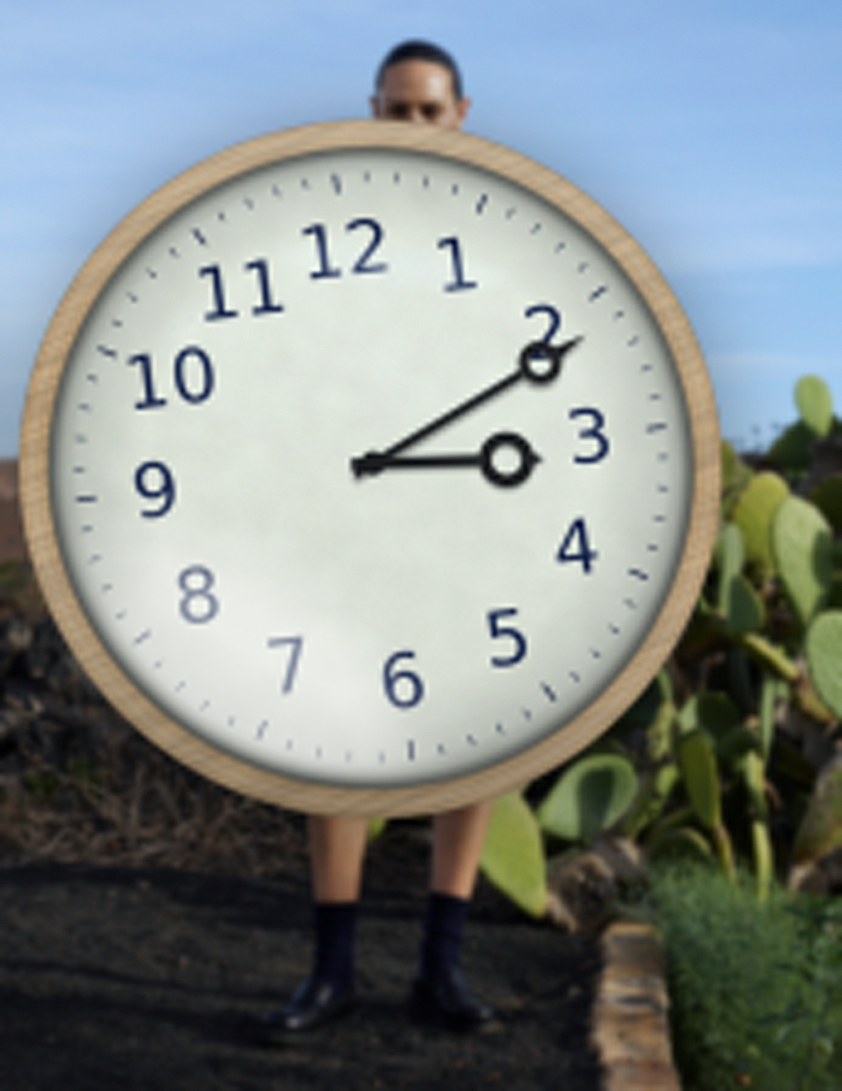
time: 3:11
